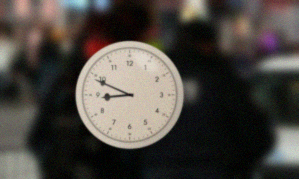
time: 8:49
